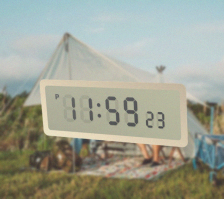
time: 11:59:23
